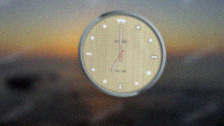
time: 7:00
